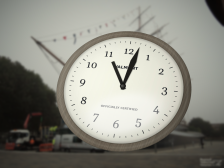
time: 11:02
